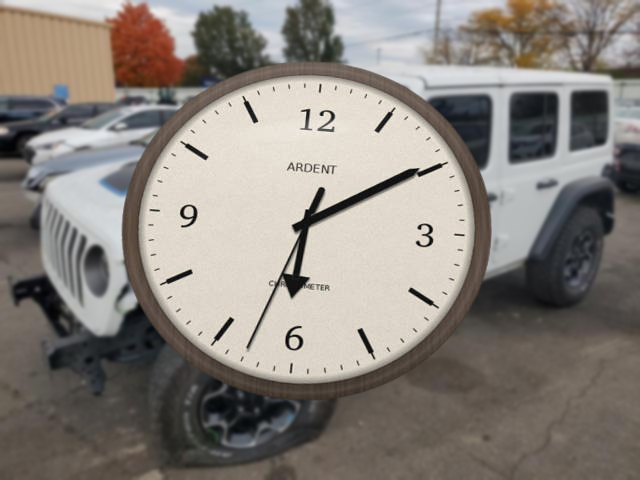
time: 6:09:33
